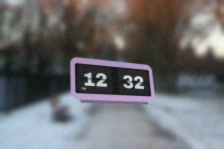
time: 12:32
